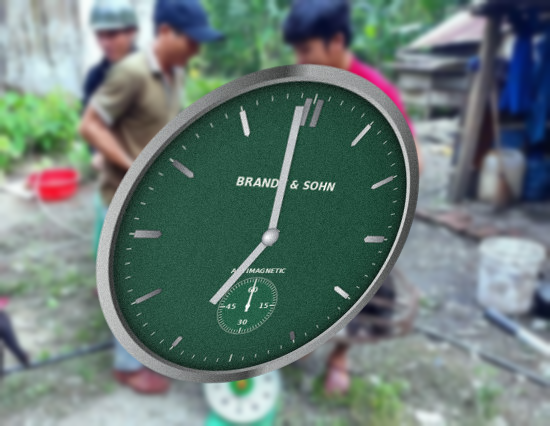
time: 6:59
